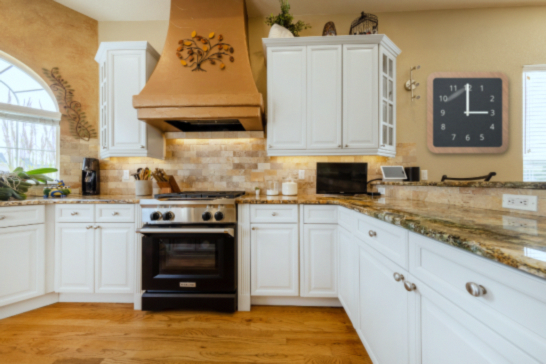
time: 3:00
